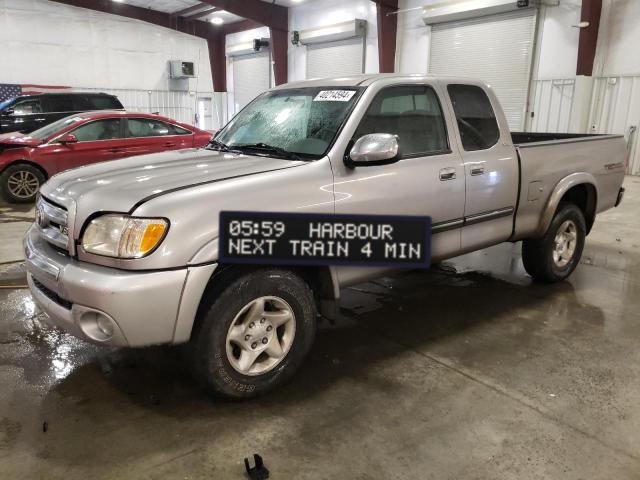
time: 5:59
